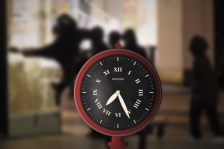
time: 7:26
